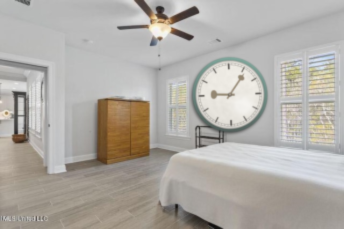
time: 9:06
